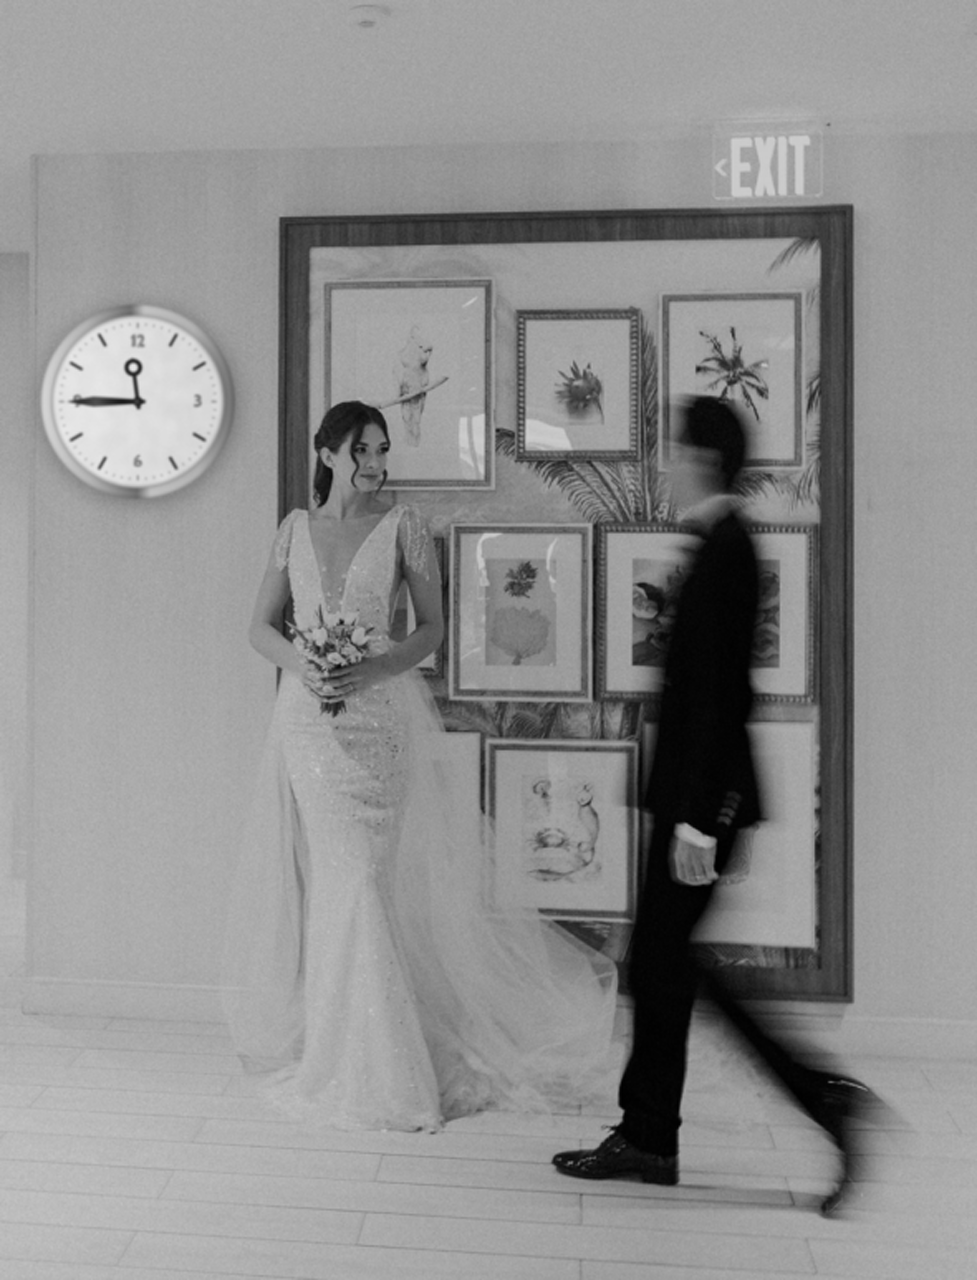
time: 11:45
